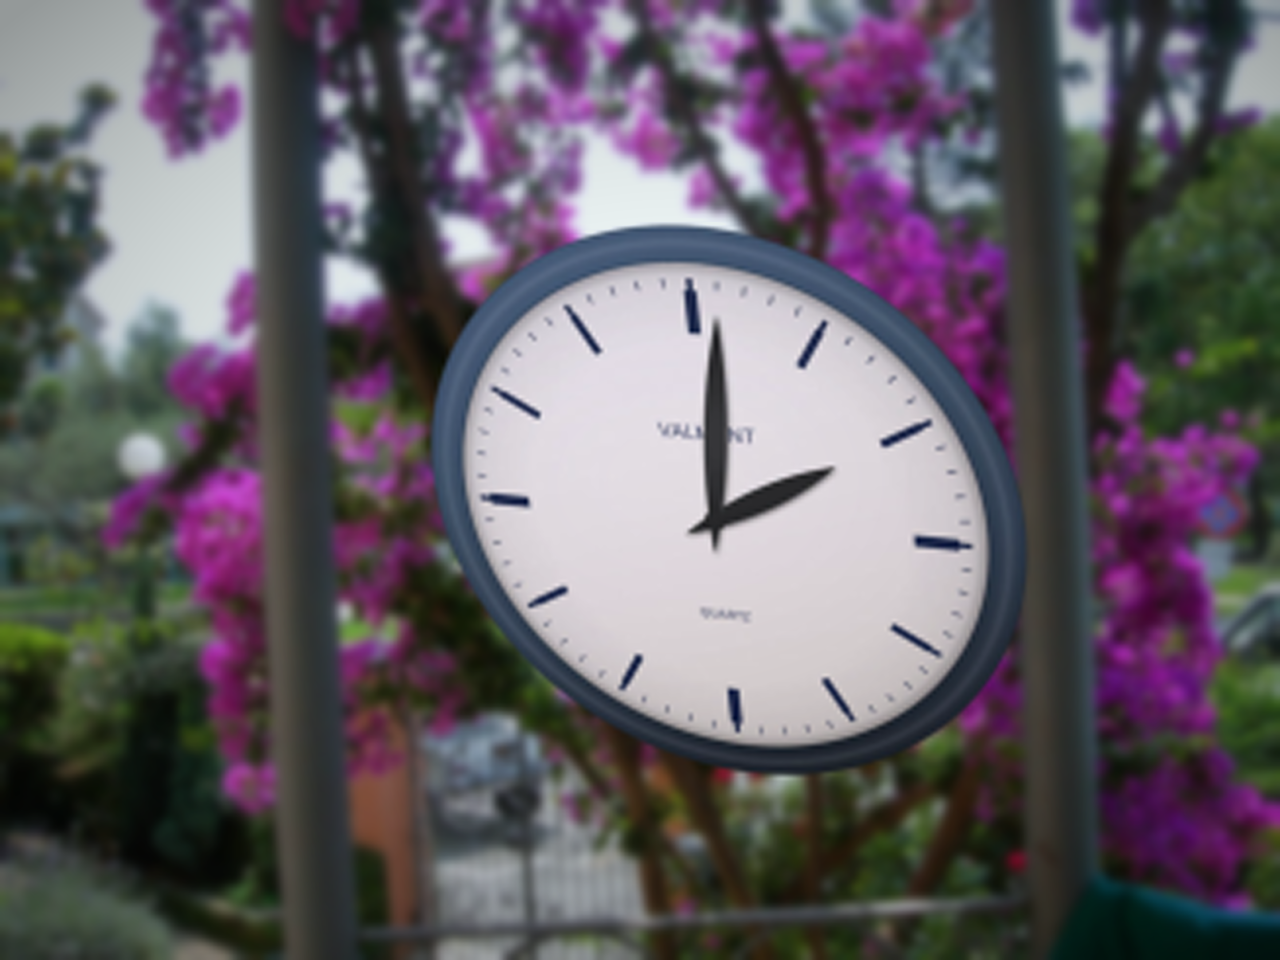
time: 2:01
